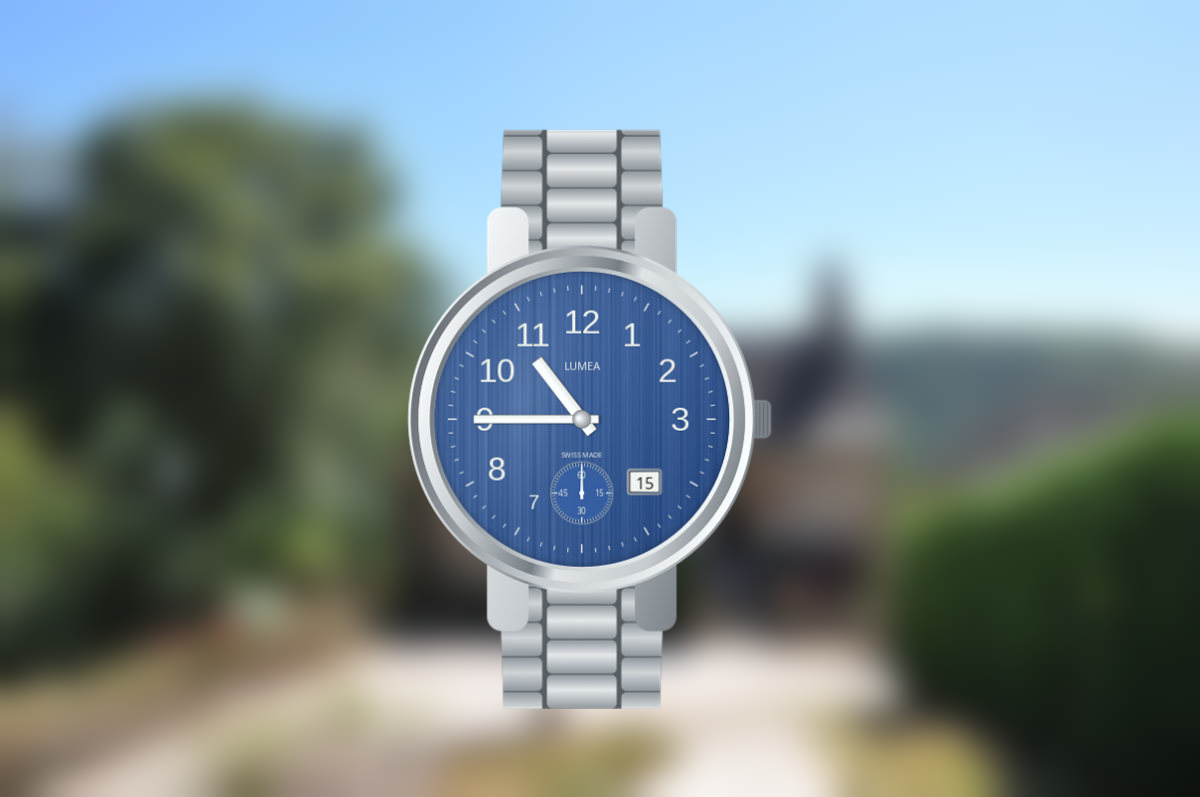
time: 10:45
